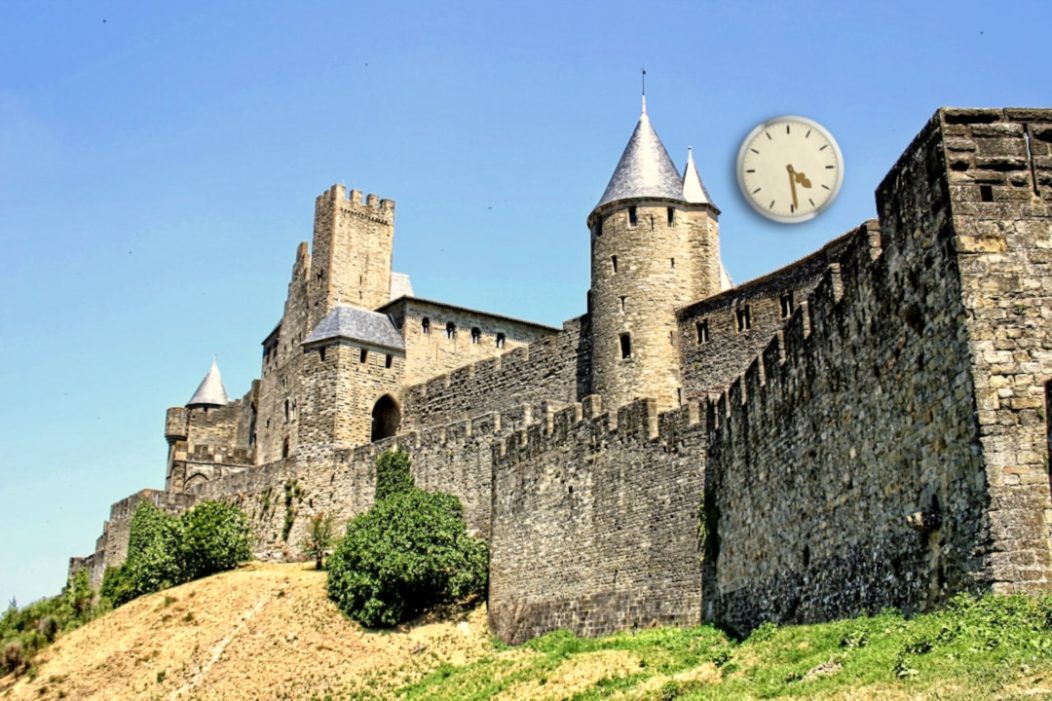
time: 4:29
